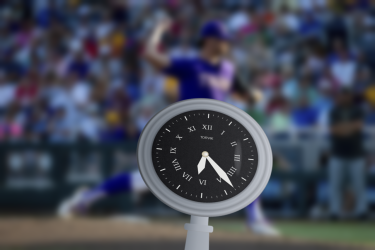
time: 6:23
